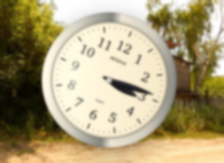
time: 3:14
